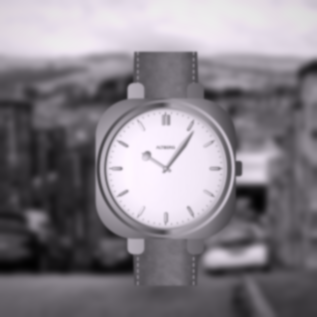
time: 10:06
